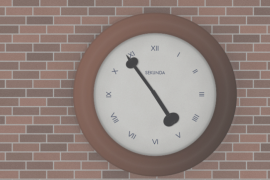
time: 4:54
